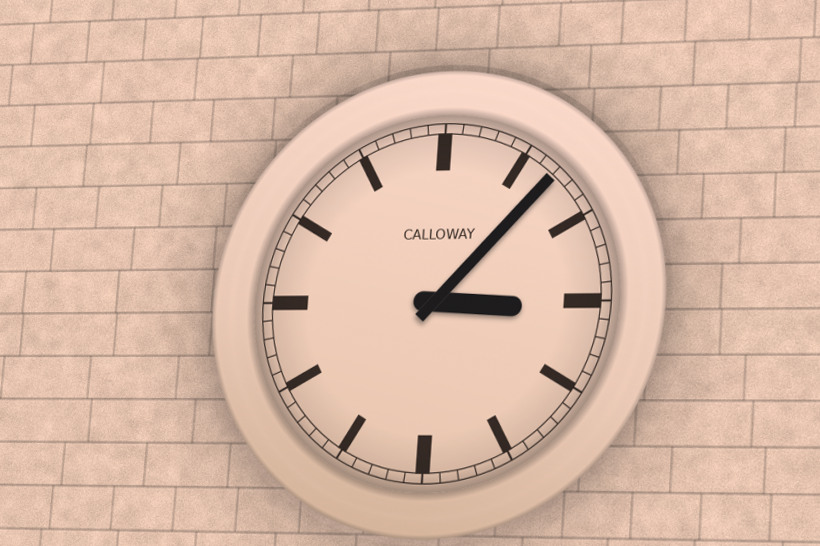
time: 3:07
